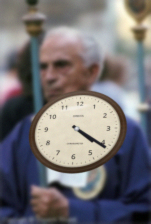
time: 4:21
